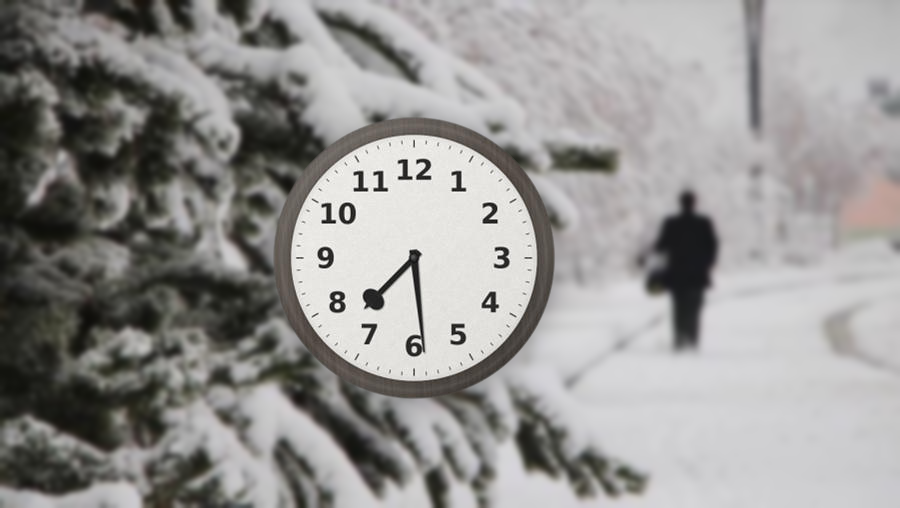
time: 7:29
